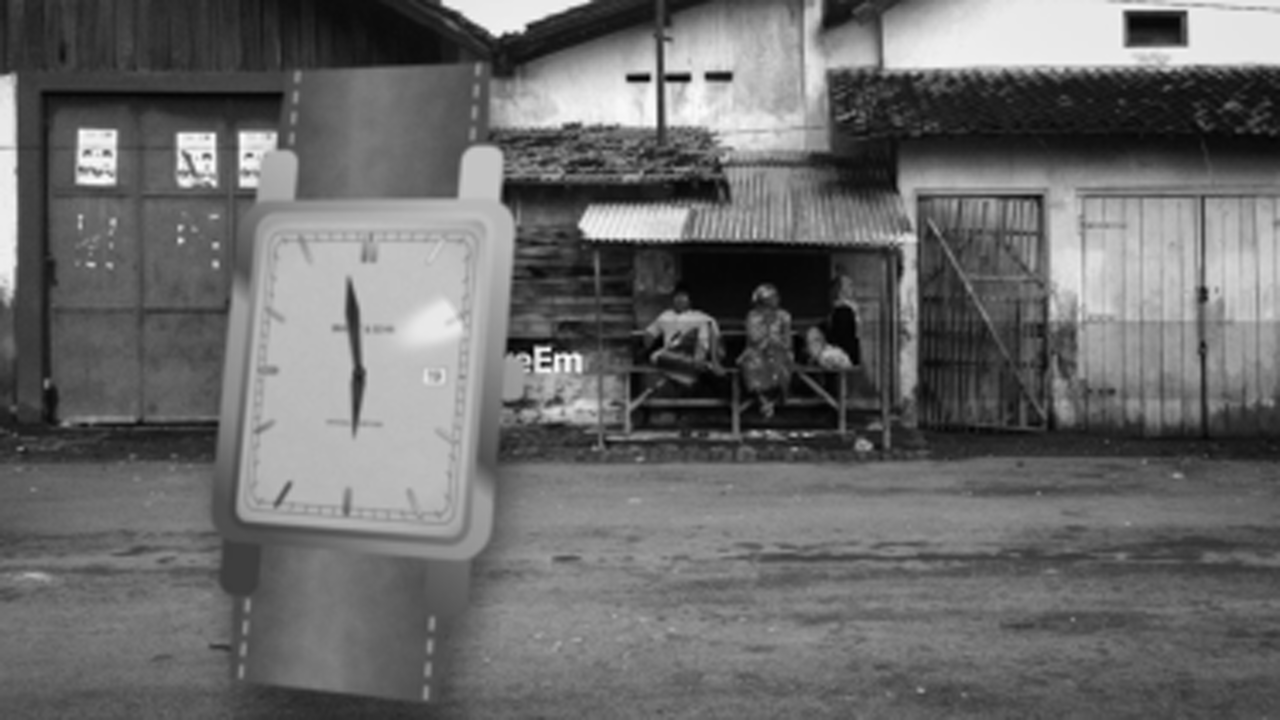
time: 5:58
